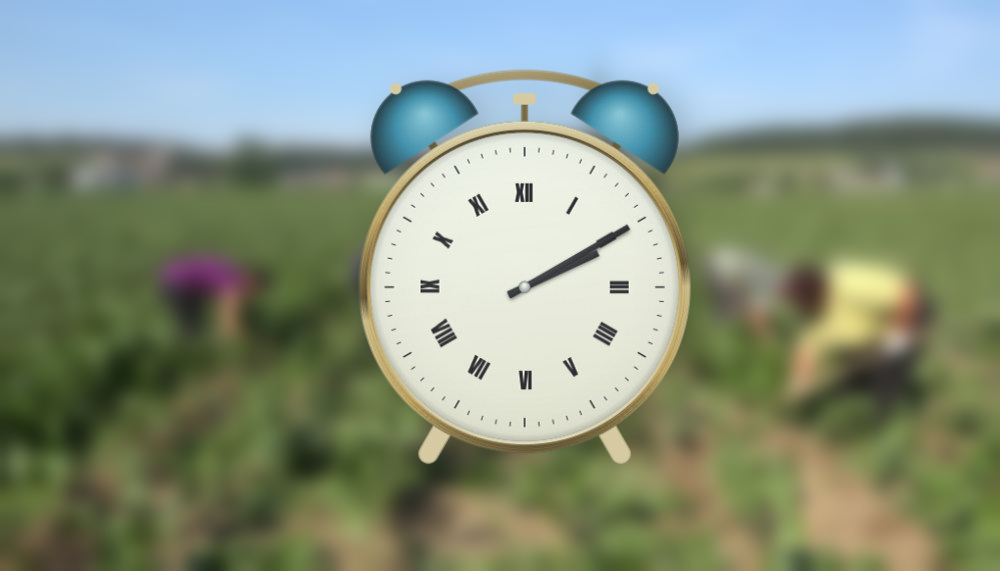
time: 2:10
